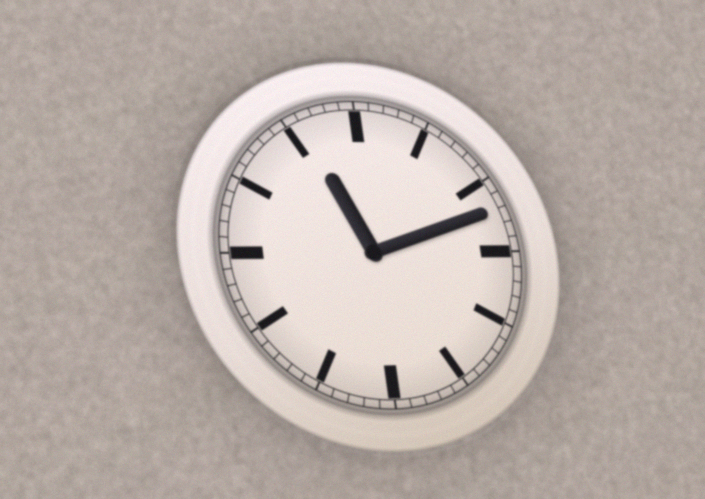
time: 11:12
